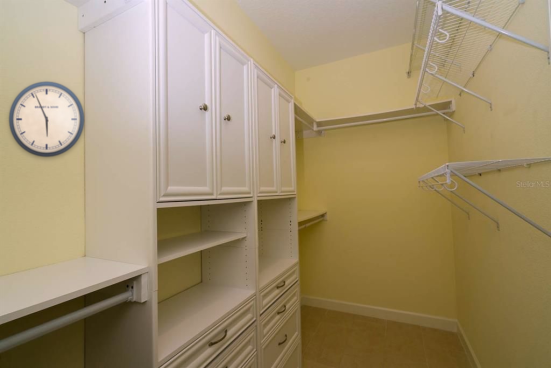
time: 5:56
